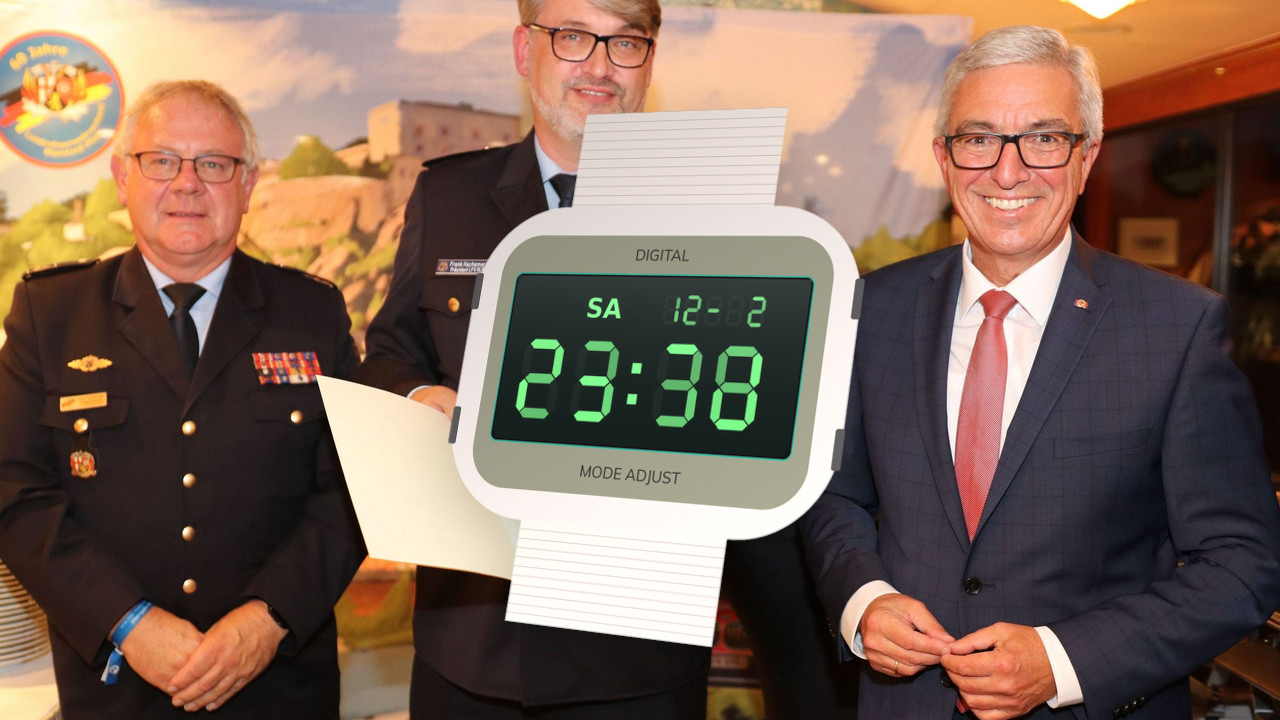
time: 23:38
